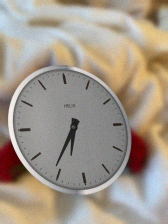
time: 6:36
